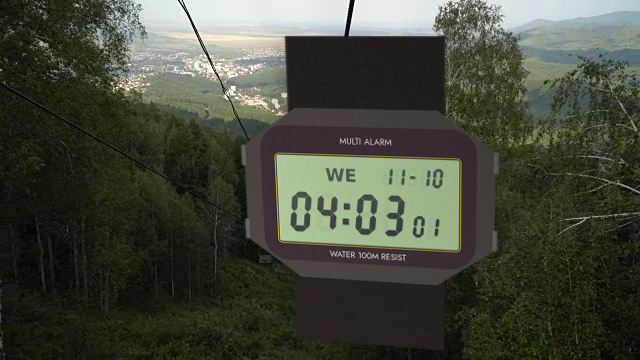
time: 4:03:01
